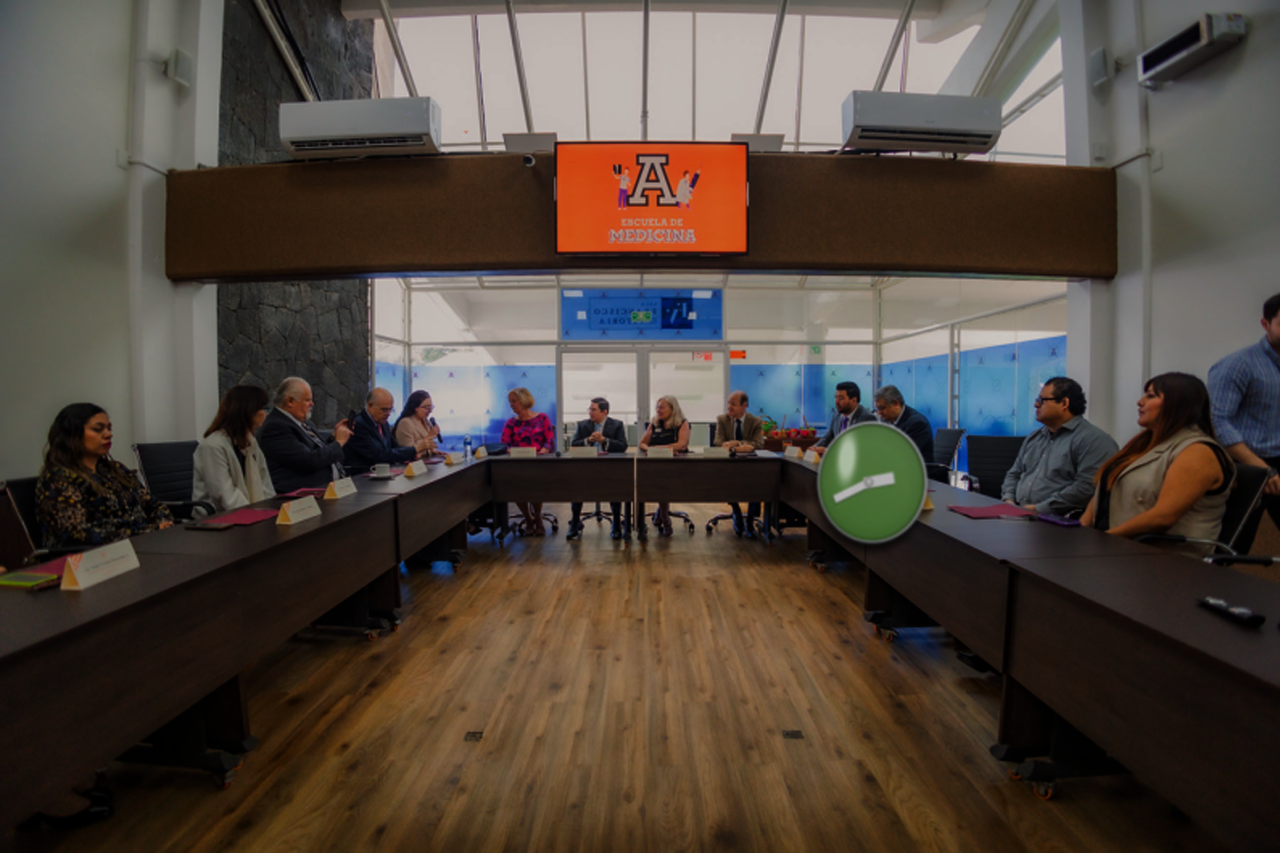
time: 2:41
